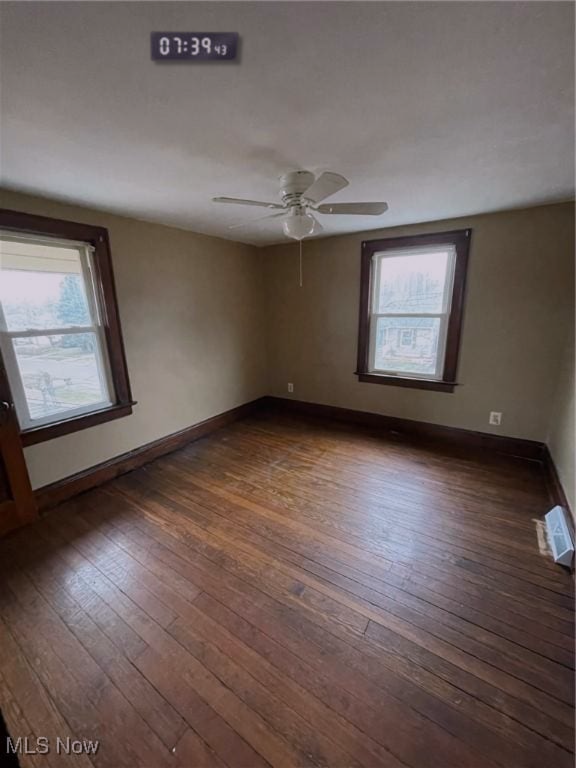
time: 7:39
